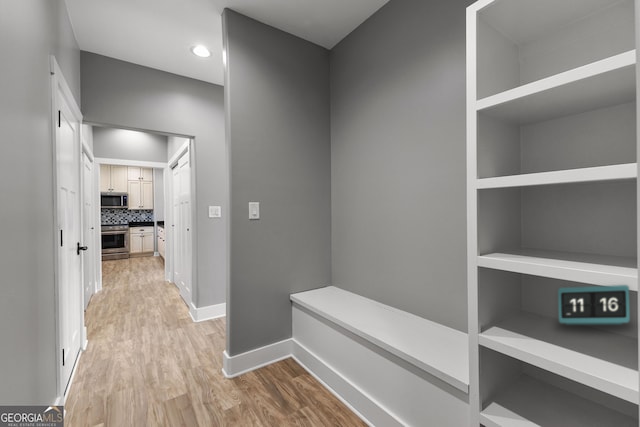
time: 11:16
